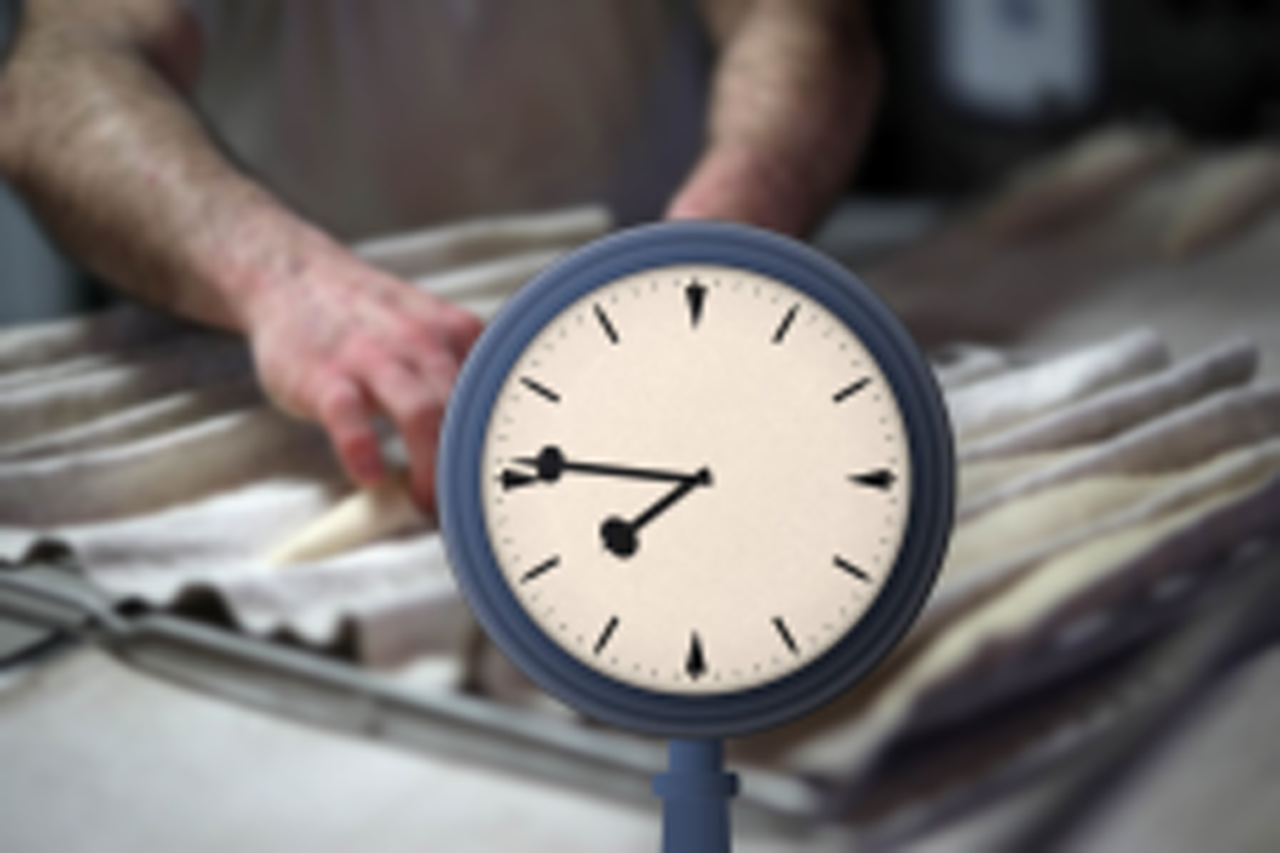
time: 7:46
